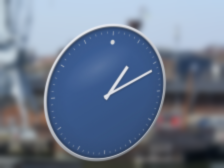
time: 1:11
